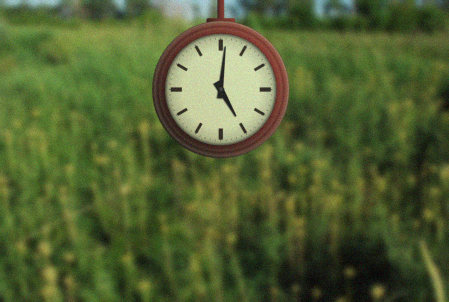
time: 5:01
